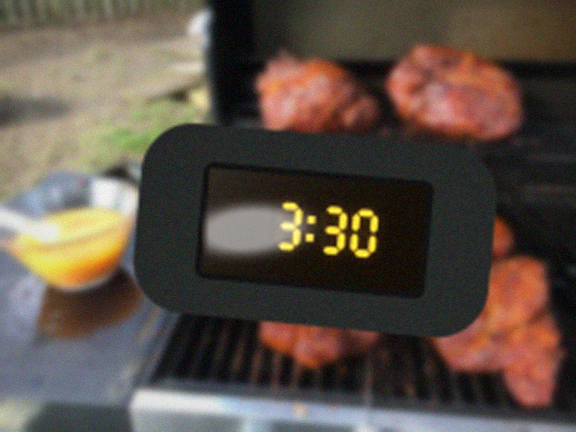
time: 3:30
